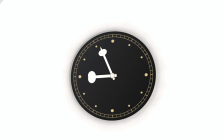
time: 8:56
